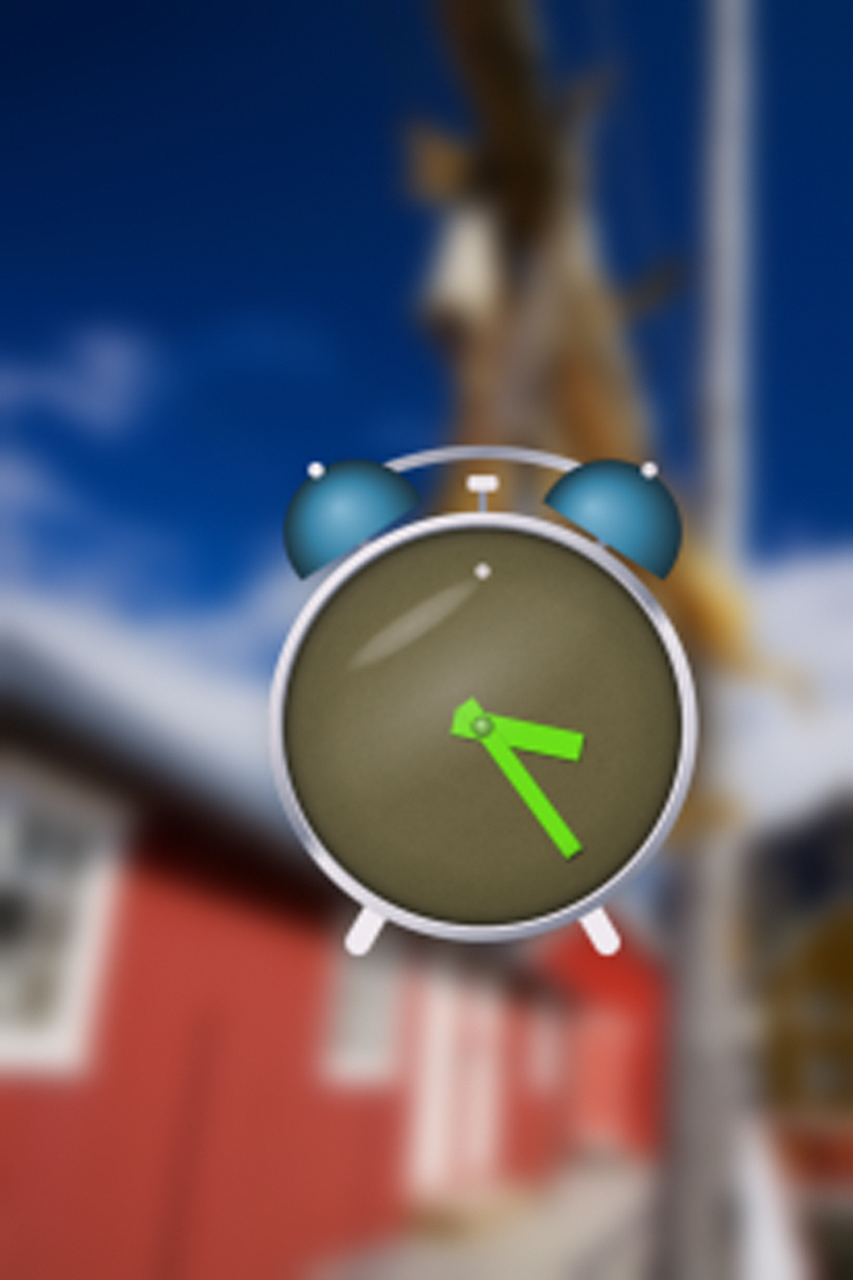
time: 3:24
